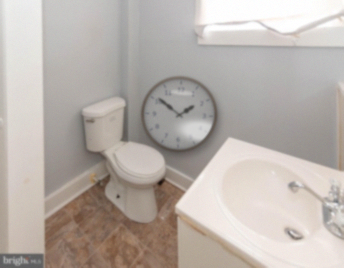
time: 1:51
